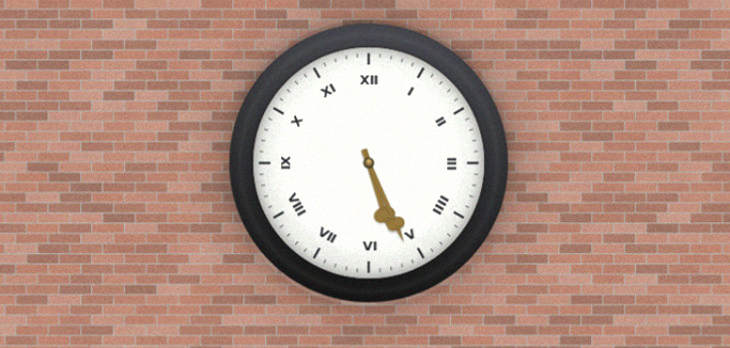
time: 5:26
